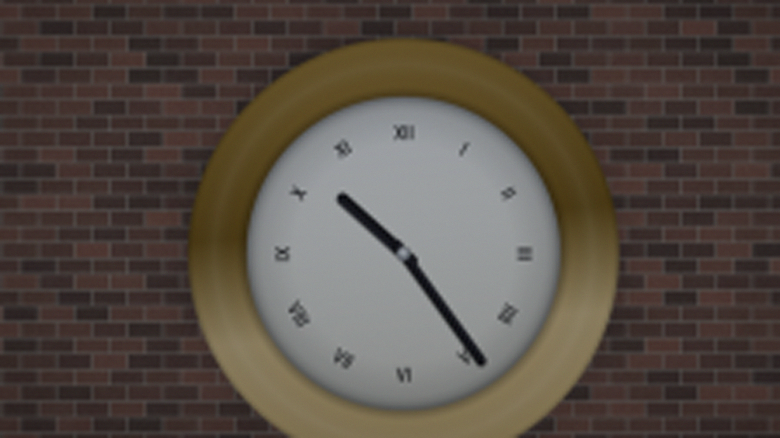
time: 10:24
